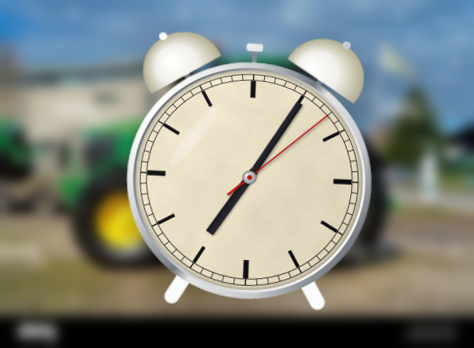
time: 7:05:08
